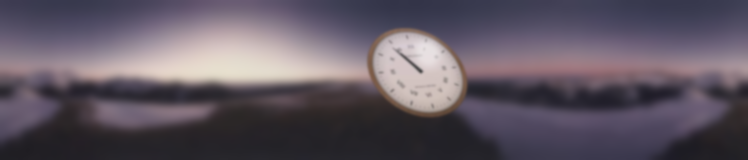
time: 10:54
